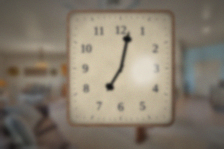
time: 7:02
